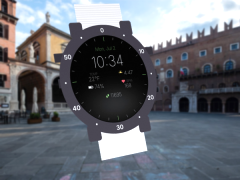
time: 10:34
